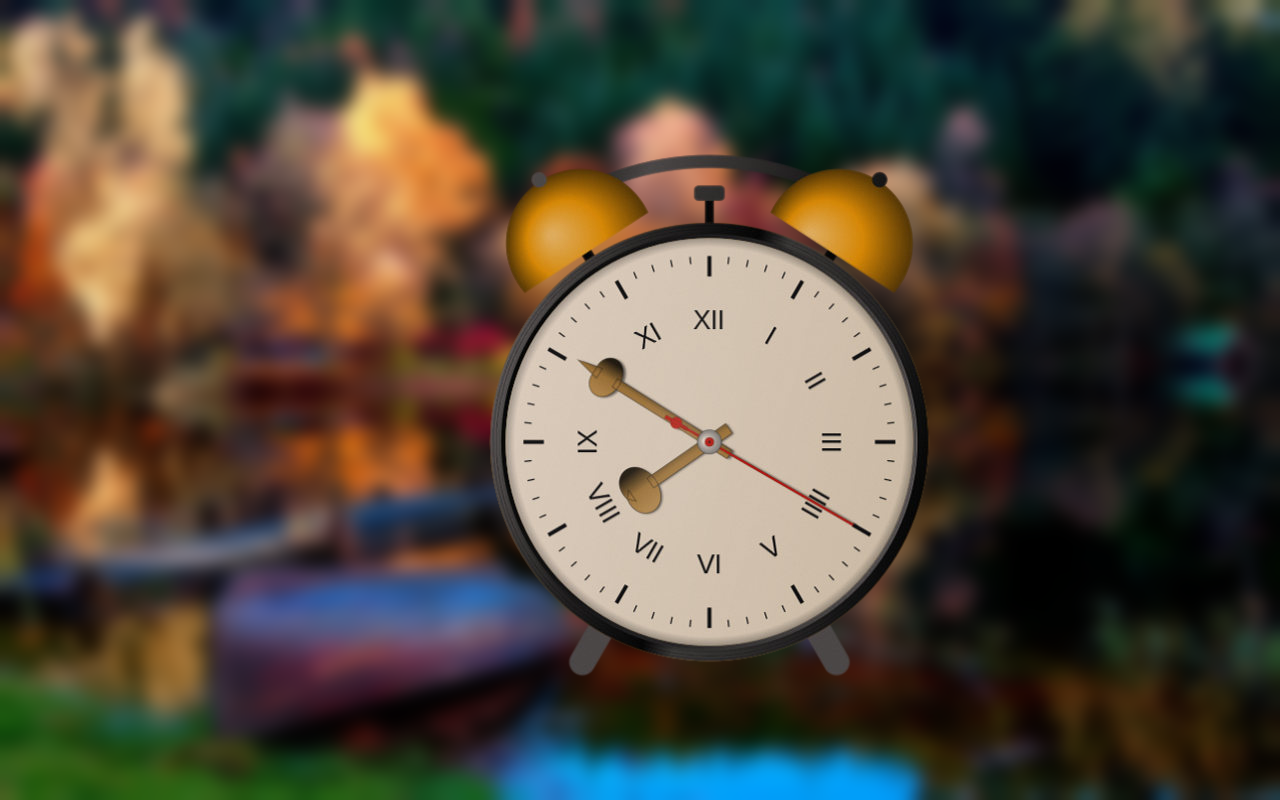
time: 7:50:20
